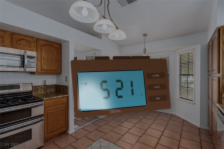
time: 5:21
